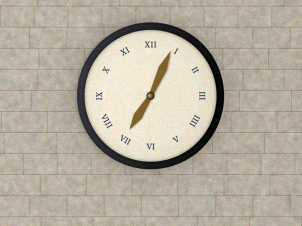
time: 7:04
